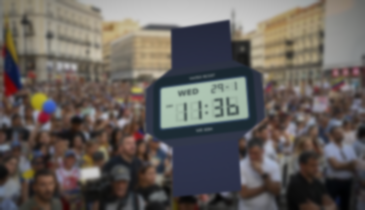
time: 11:36
